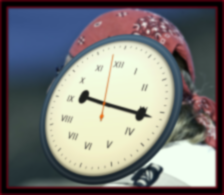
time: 9:15:58
